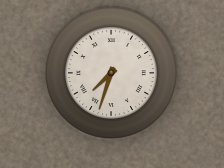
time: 7:33
